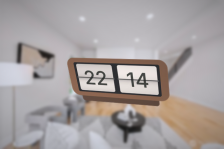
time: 22:14
